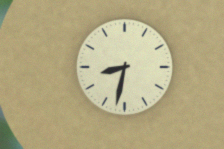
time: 8:32
